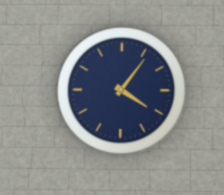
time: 4:06
